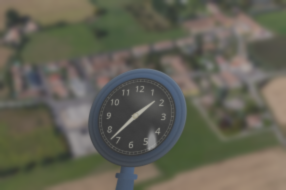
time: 1:37
